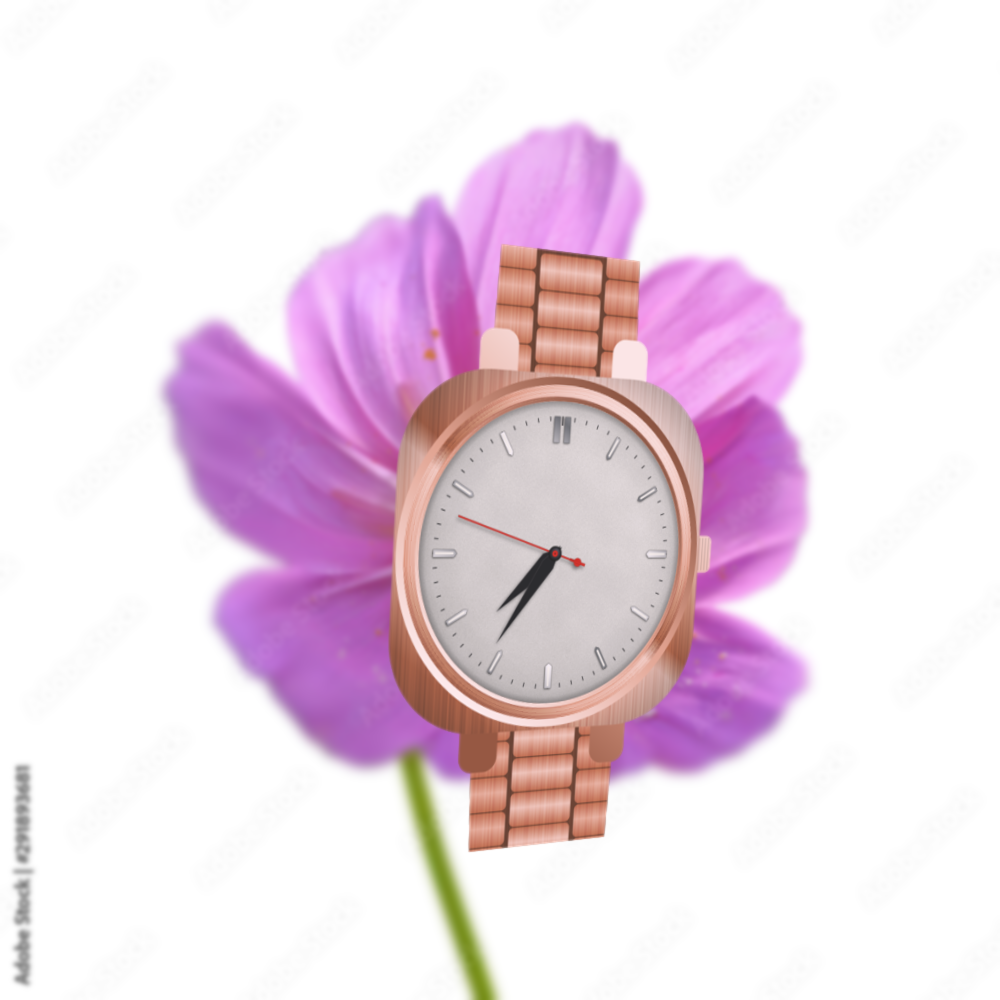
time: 7:35:48
